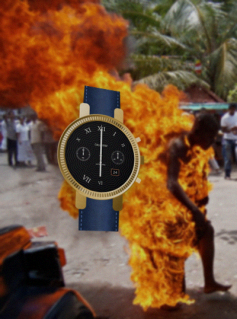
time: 6:00
